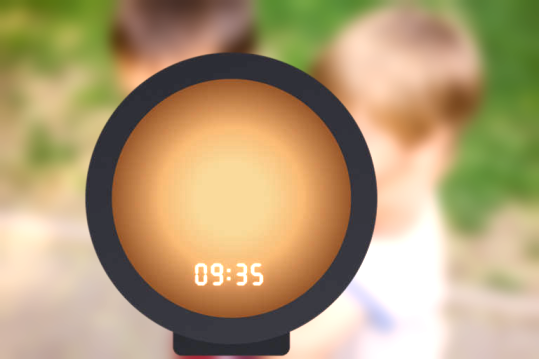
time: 9:35
